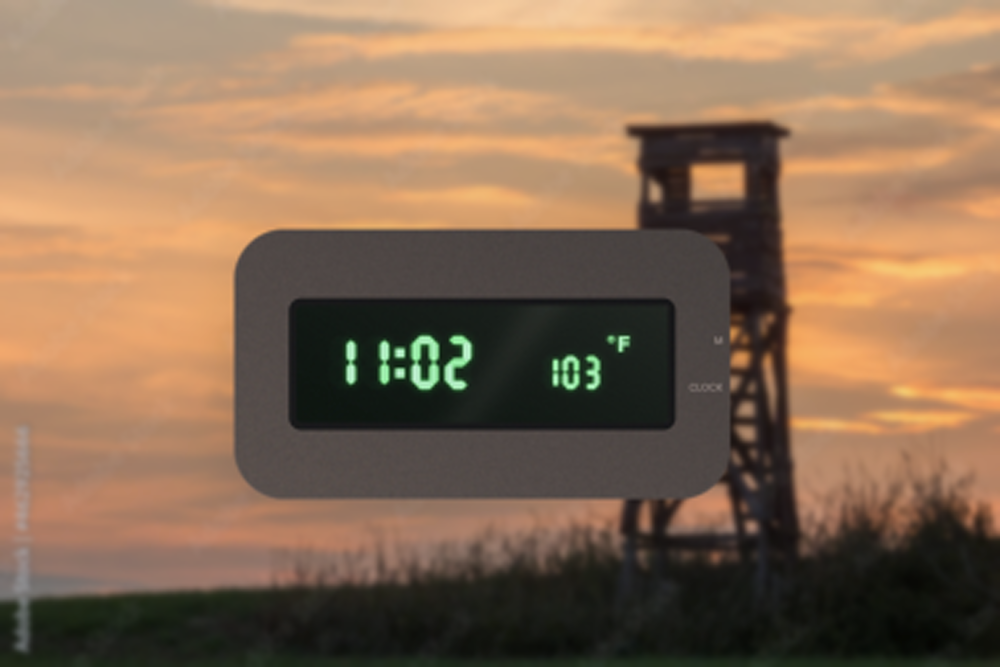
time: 11:02
